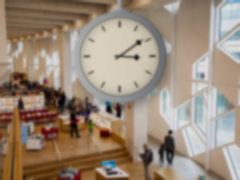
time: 3:09
